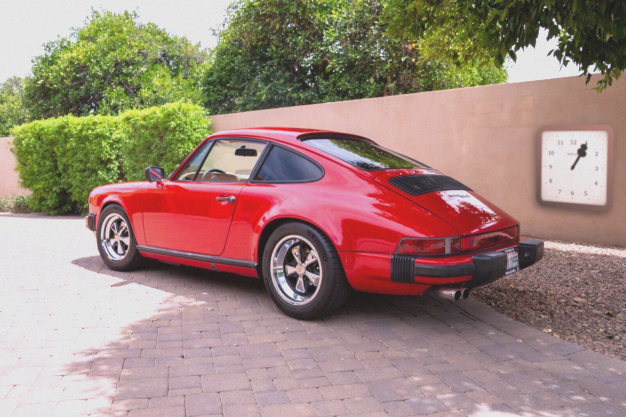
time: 1:05
